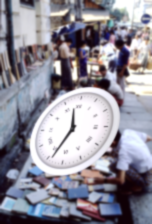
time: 11:34
